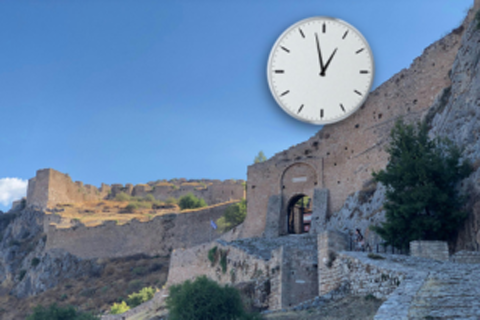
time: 12:58
